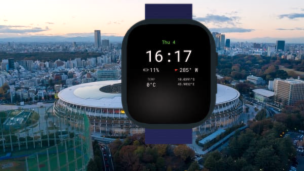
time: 16:17
